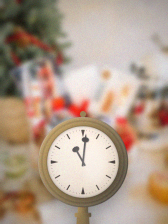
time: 11:01
